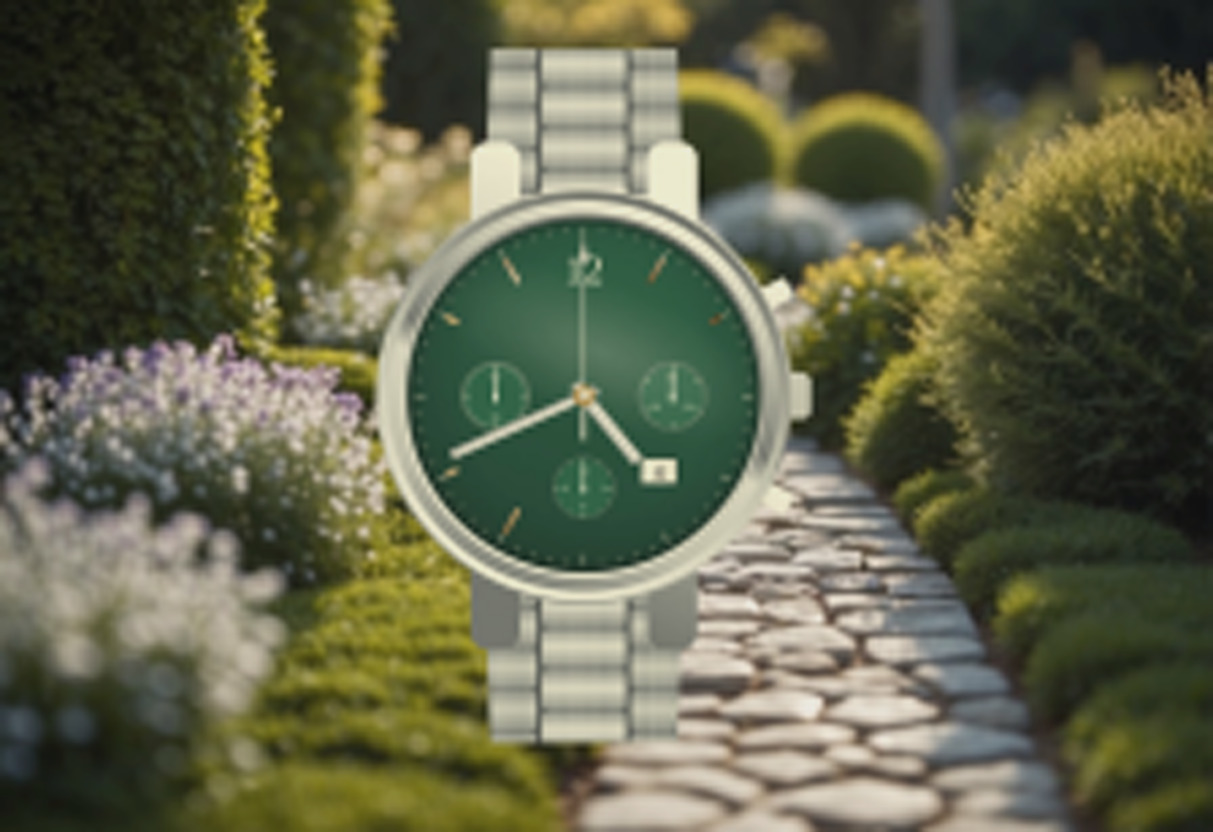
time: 4:41
